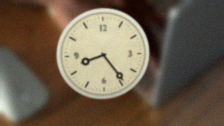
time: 8:24
